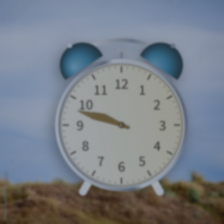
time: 9:48
